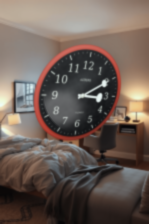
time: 3:10
